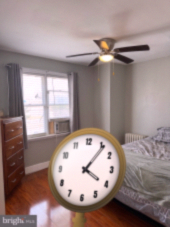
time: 4:06
